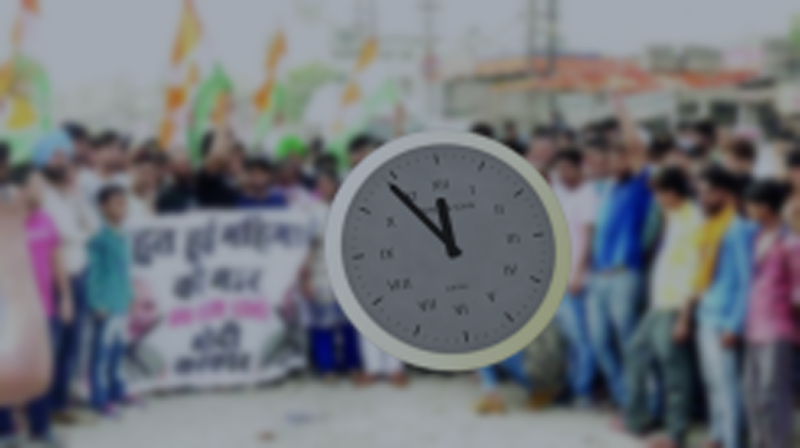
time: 11:54
